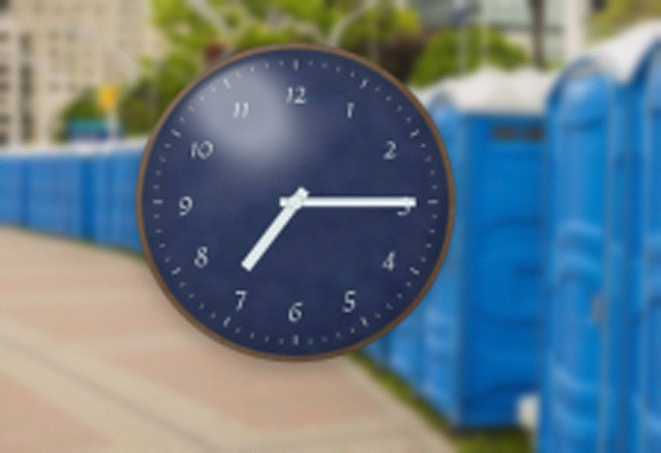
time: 7:15
